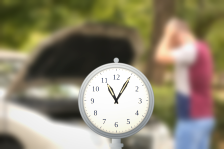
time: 11:05
